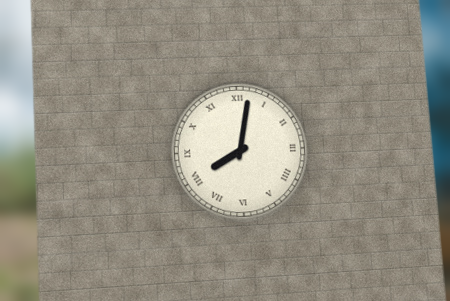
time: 8:02
